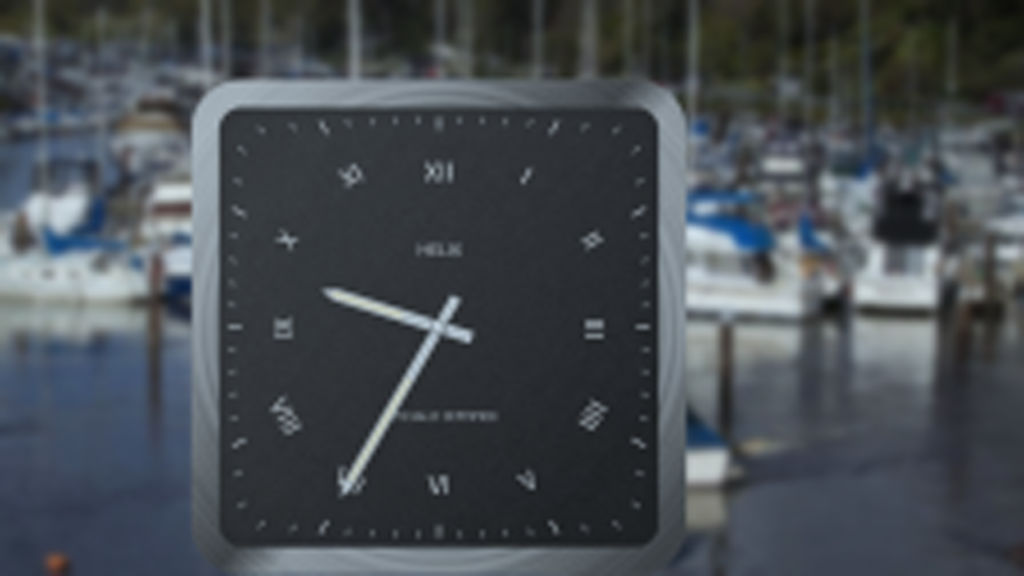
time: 9:35
